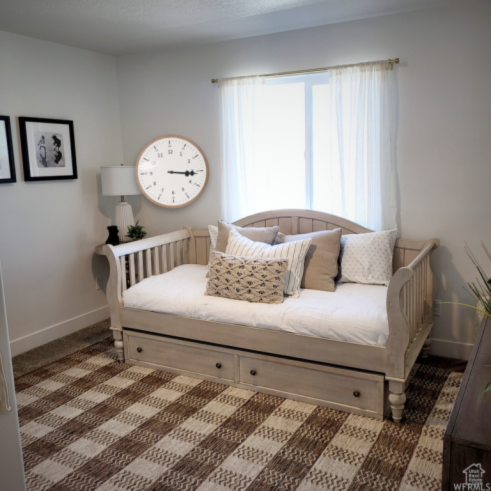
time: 3:16
